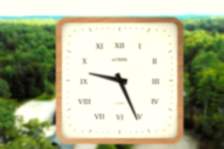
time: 9:26
